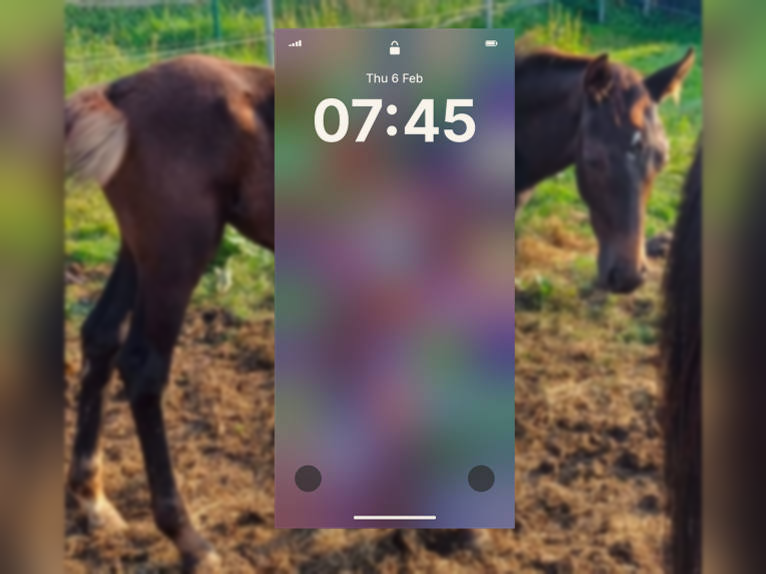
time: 7:45
